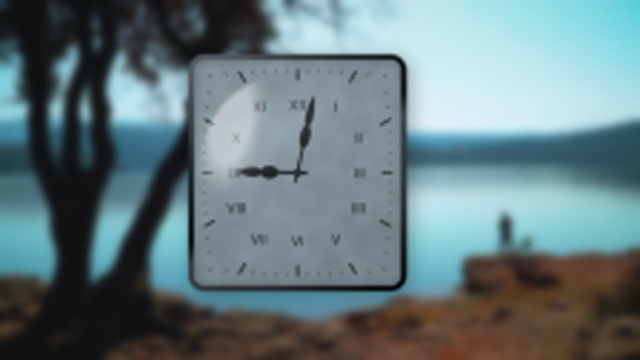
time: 9:02
